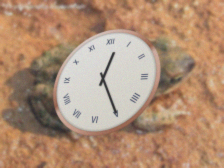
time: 12:25
